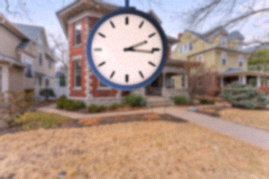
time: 2:16
